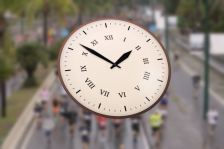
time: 1:52
